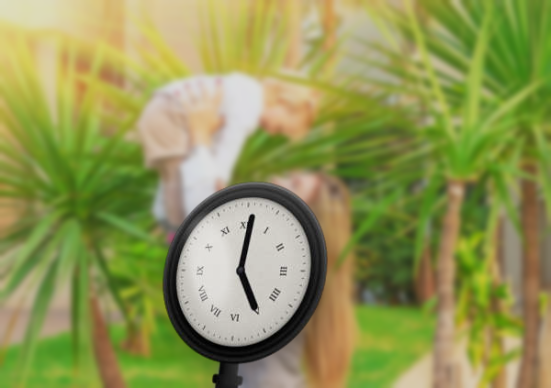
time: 5:01
